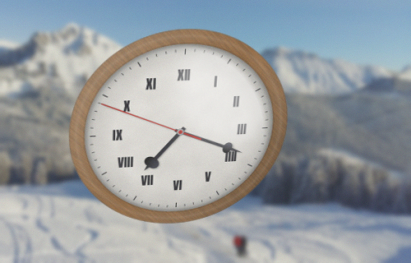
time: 7:18:49
